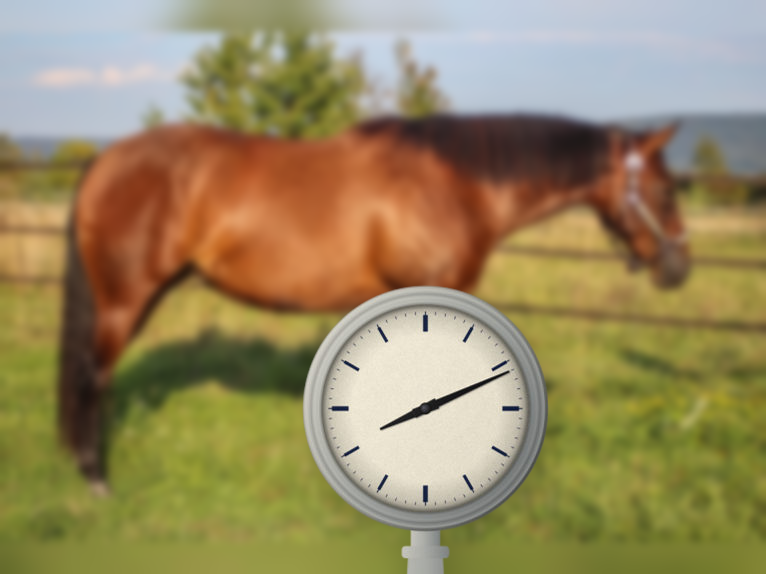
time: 8:11
